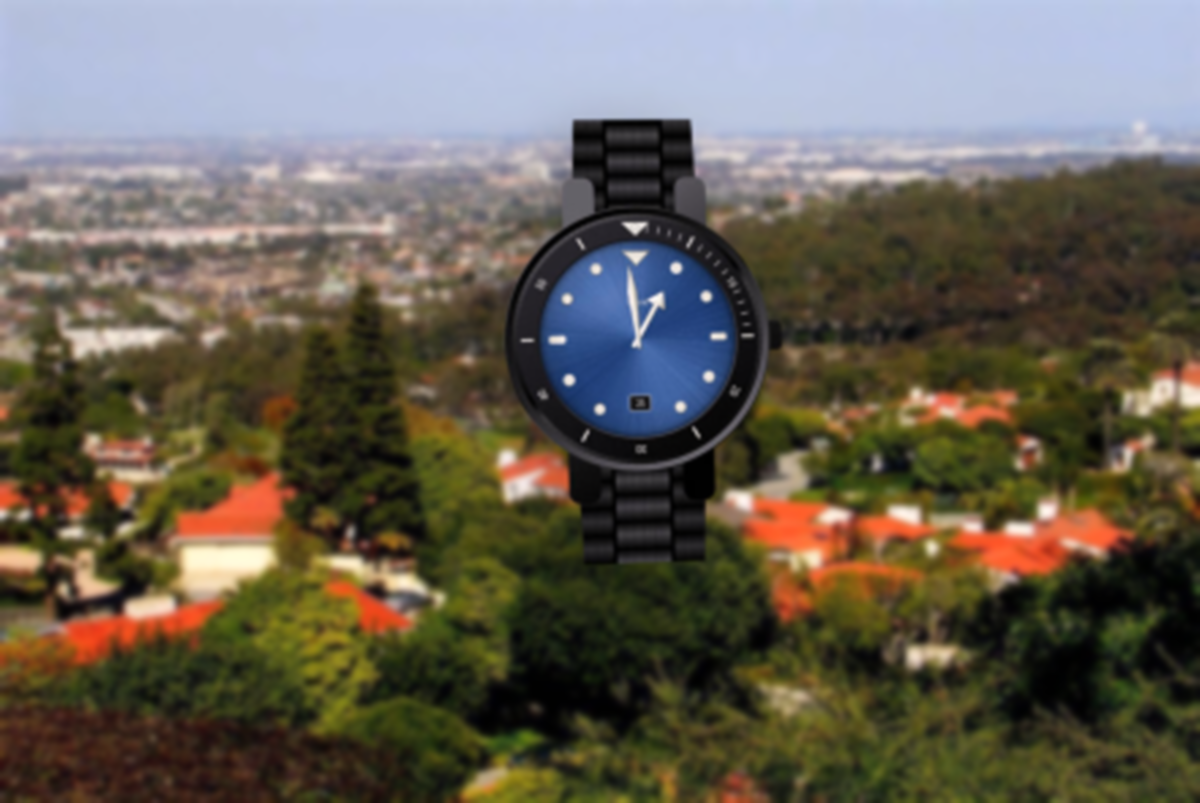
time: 12:59
